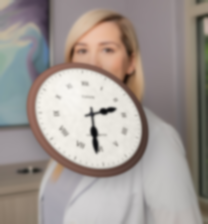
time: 2:31
